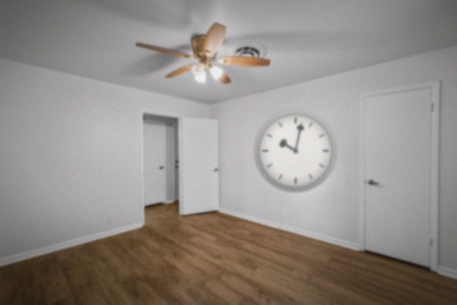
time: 10:02
